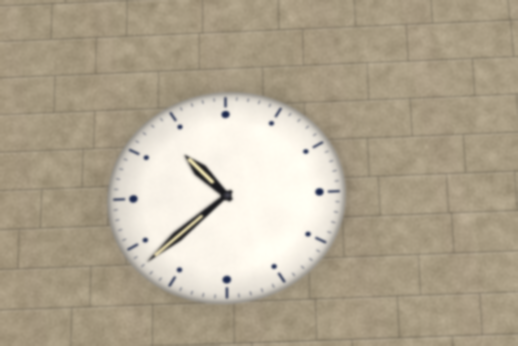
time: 10:38
